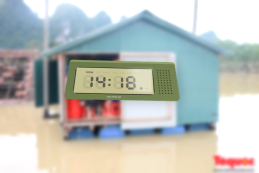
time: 14:18
